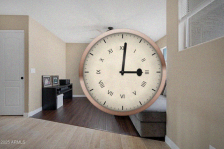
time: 3:01
